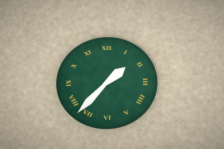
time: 1:37
